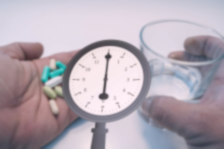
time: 6:00
